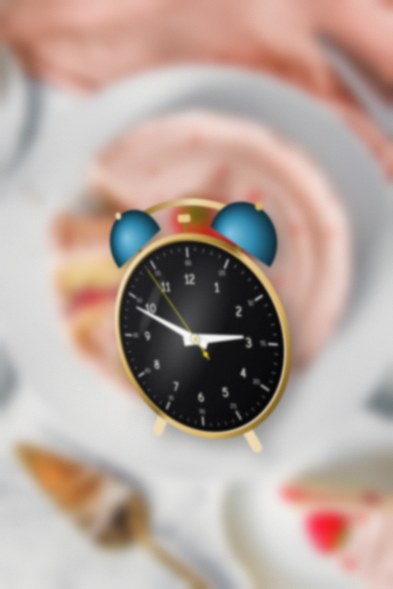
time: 2:48:54
